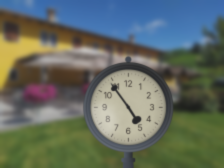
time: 4:54
